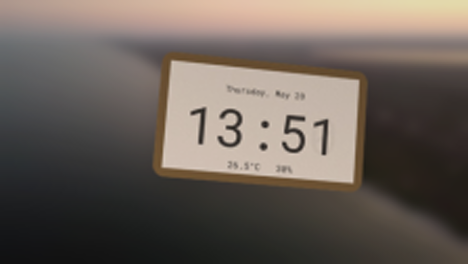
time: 13:51
